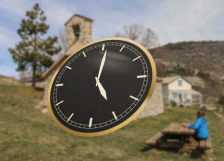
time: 5:01
